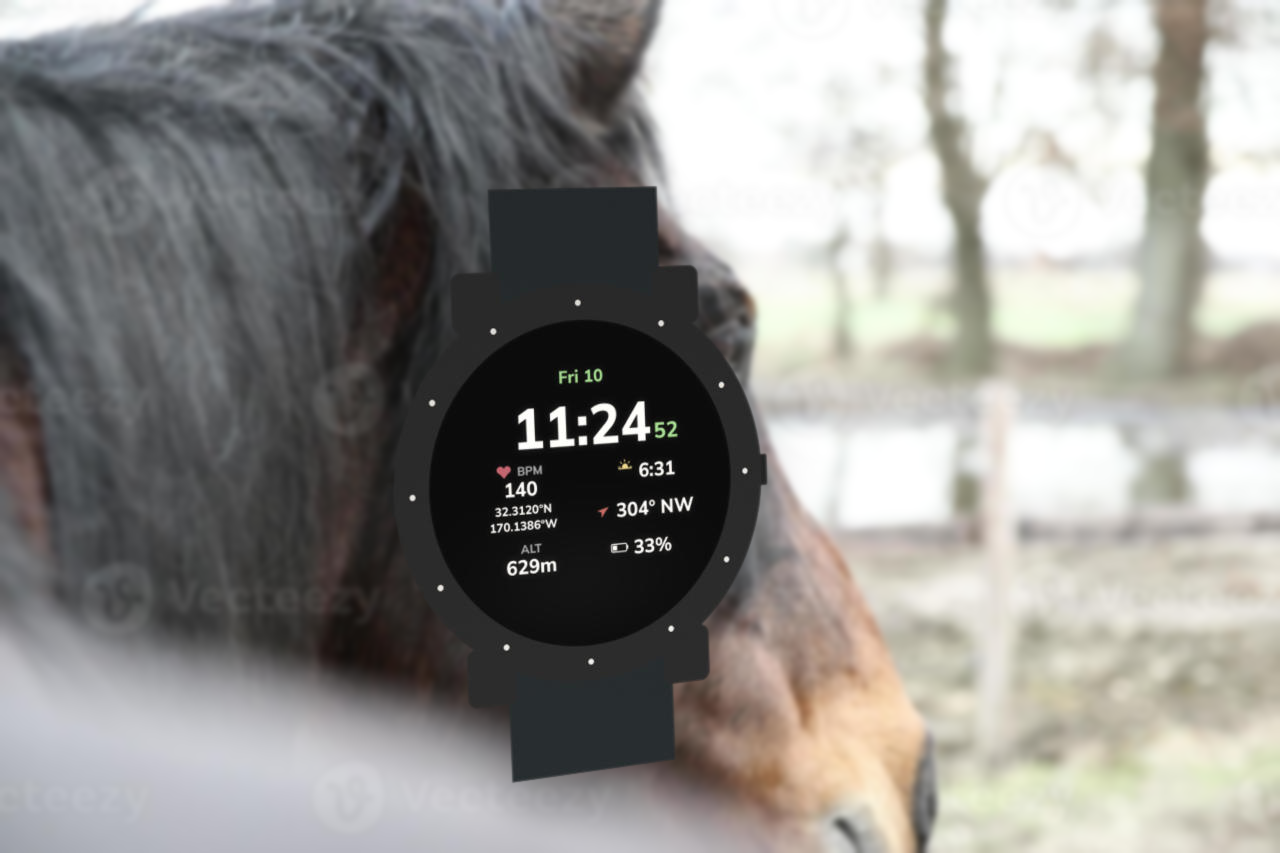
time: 11:24:52
